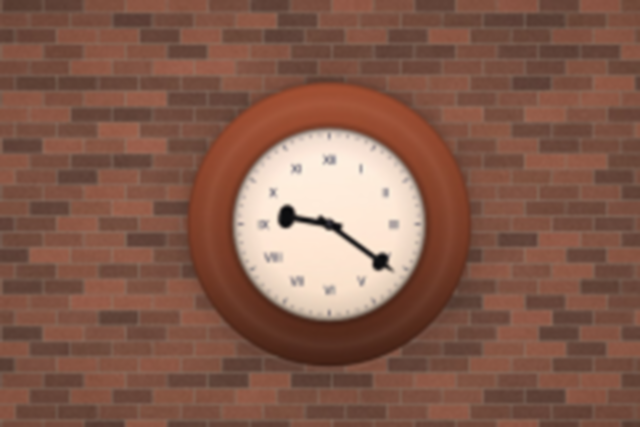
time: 9:21
